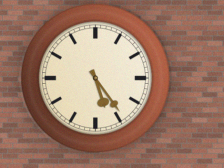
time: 5:24
